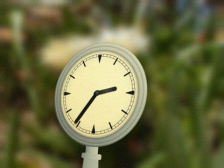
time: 2:36
